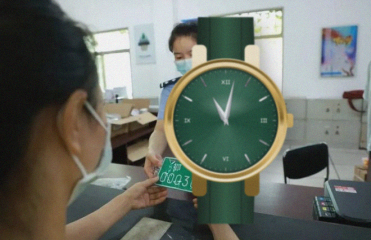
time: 11:02
